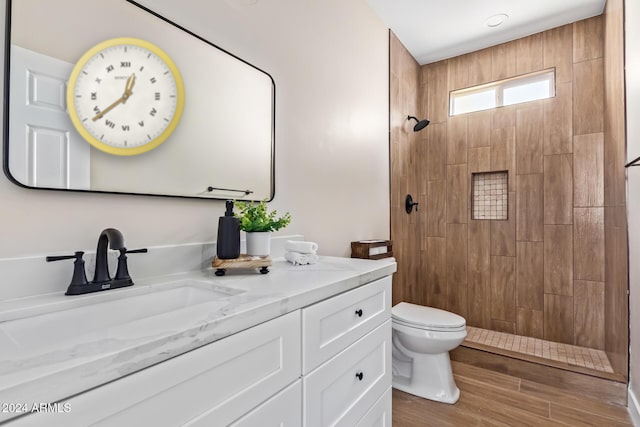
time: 12:39
